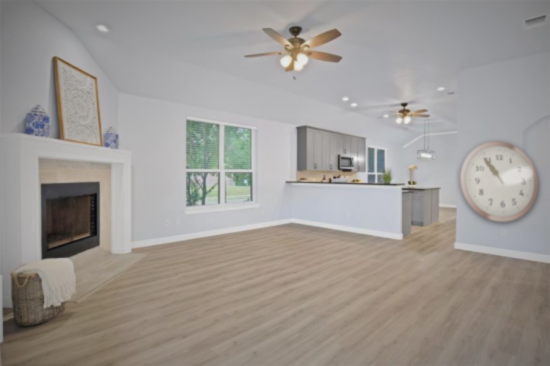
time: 10:54
